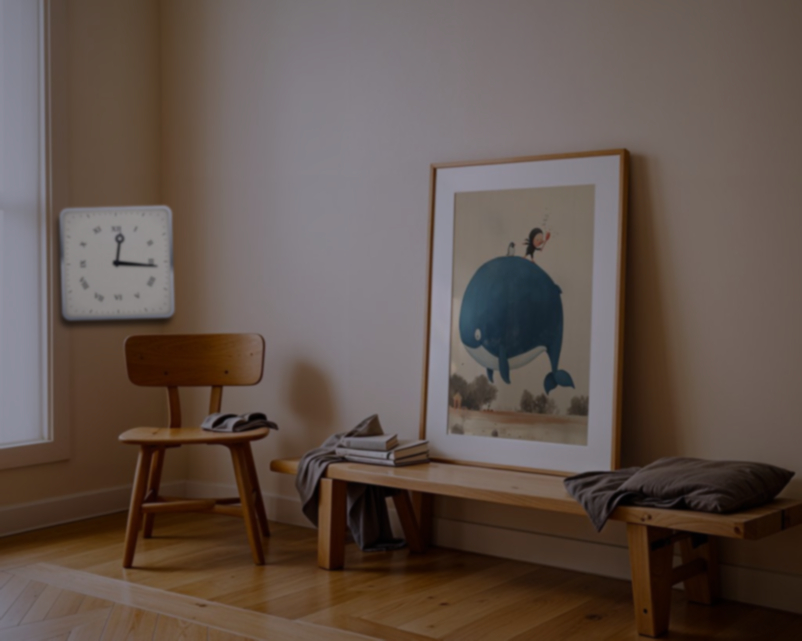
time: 12:16
